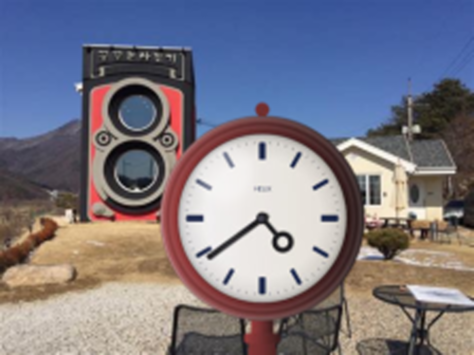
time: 4:39
